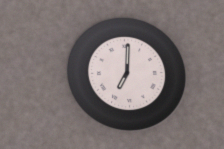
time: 7:01
